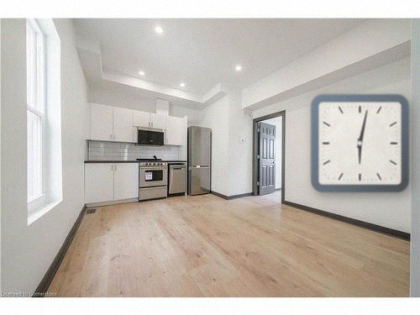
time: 6:02
